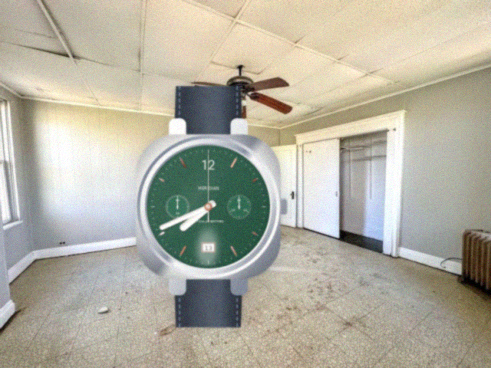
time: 7:41
